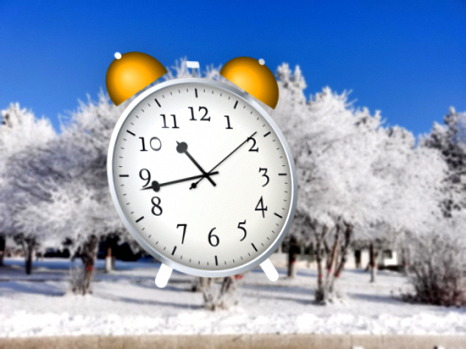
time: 10:43:09
